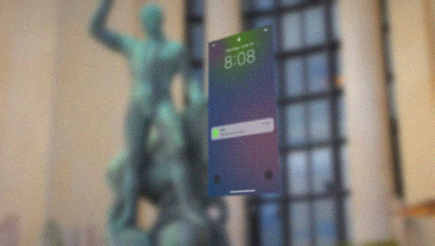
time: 8:08
